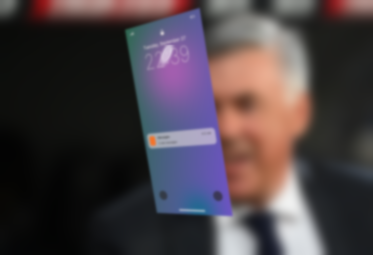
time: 22:39
